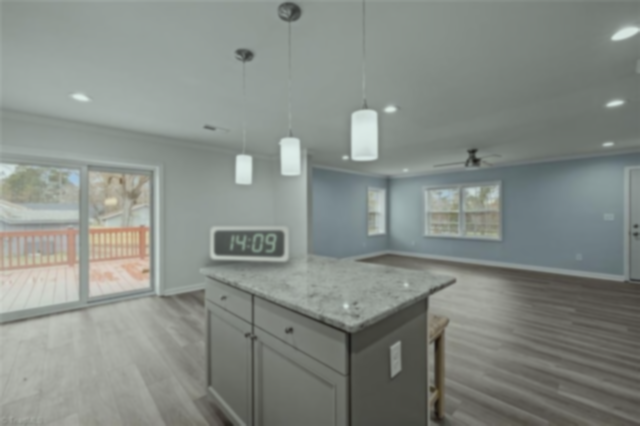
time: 14:09
